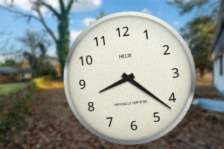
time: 8:22
